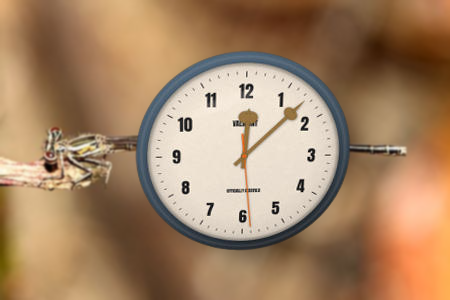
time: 12:07:29
